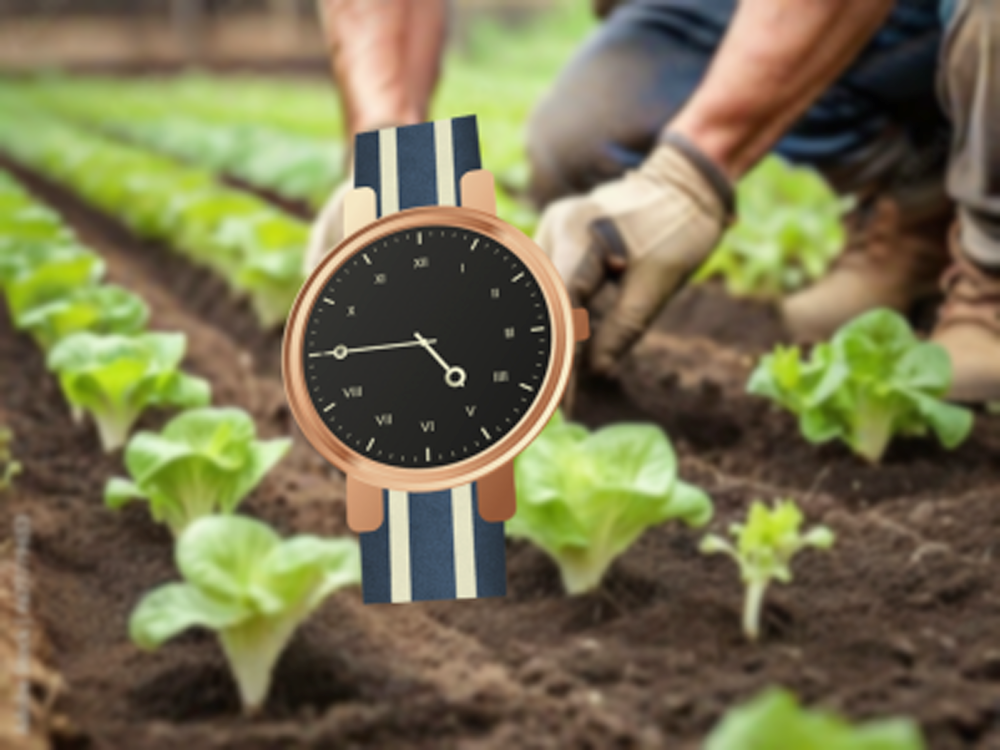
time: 4:45
